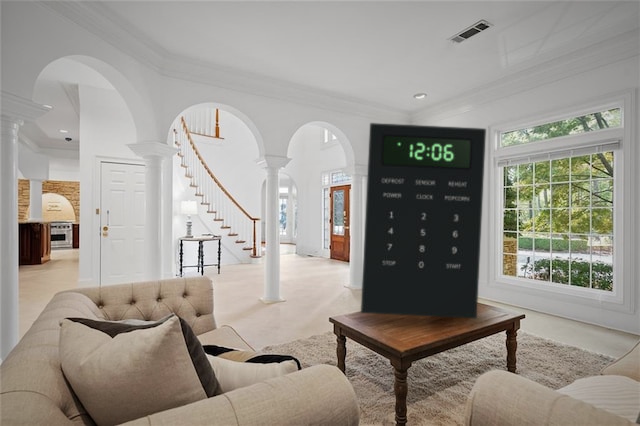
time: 12:06
